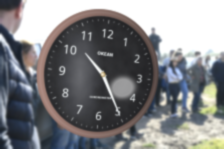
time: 10:25
